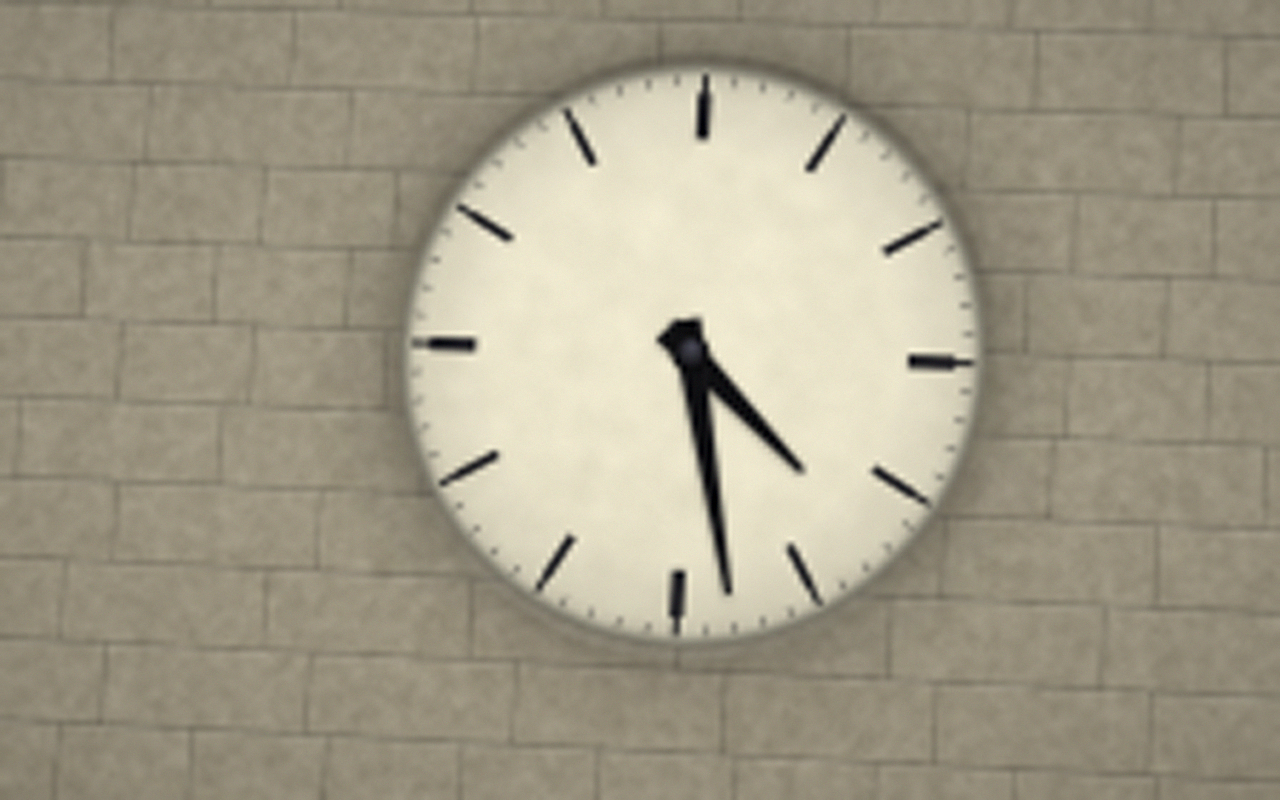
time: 4:28
